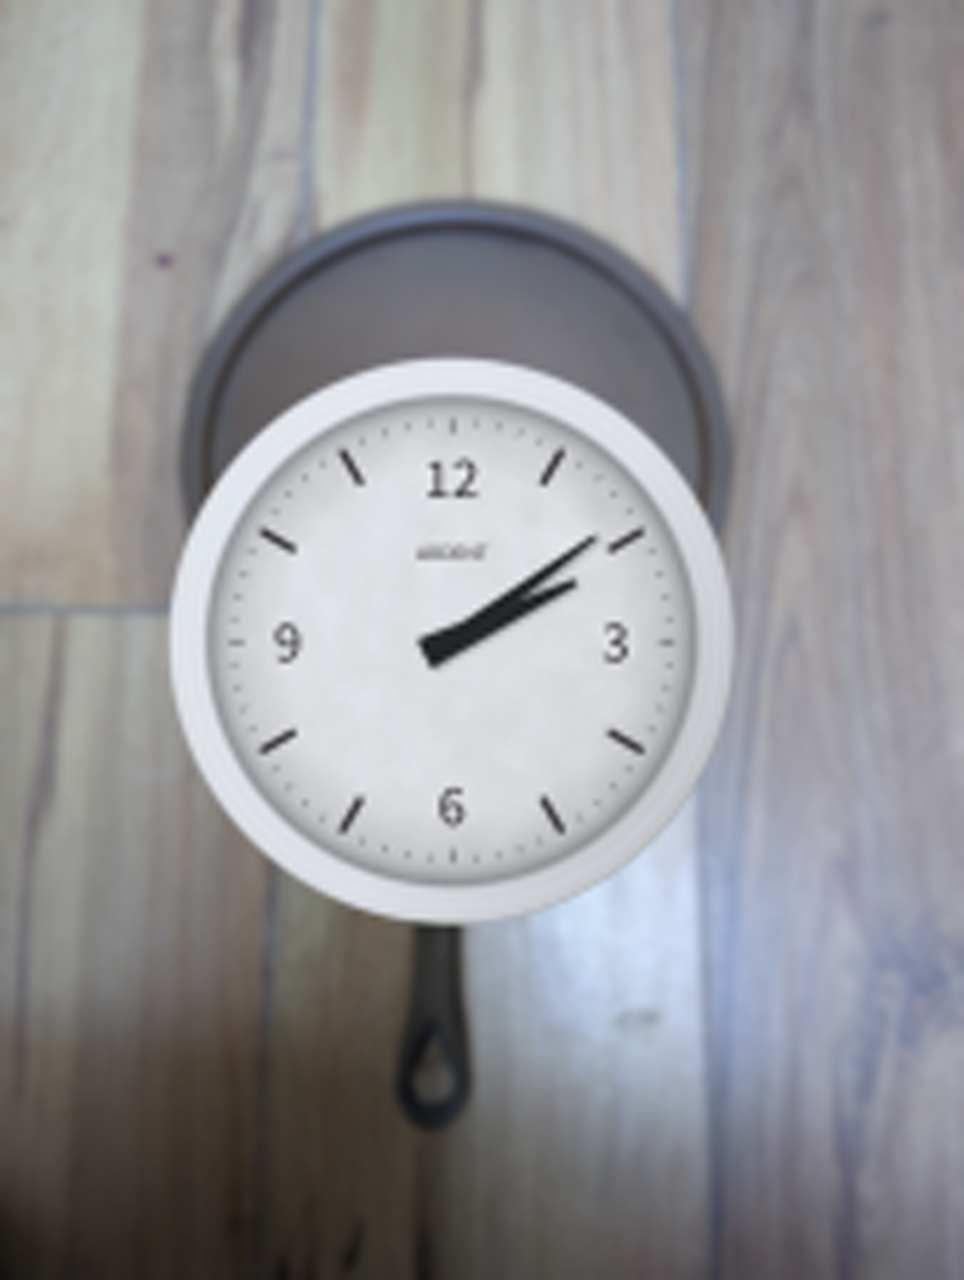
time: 2:09
